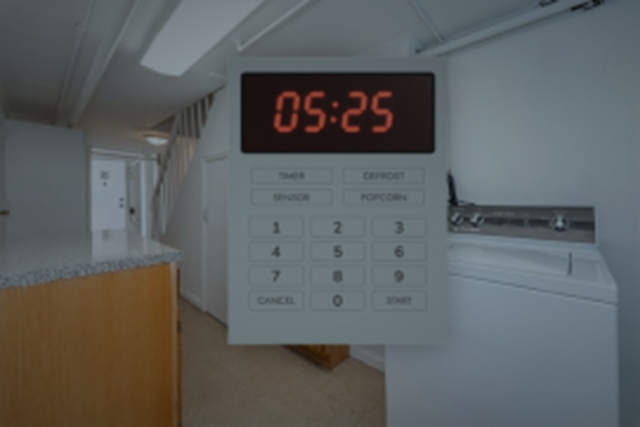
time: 5:25
